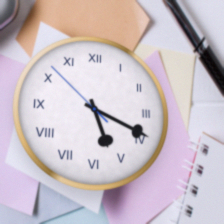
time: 5:18:52
